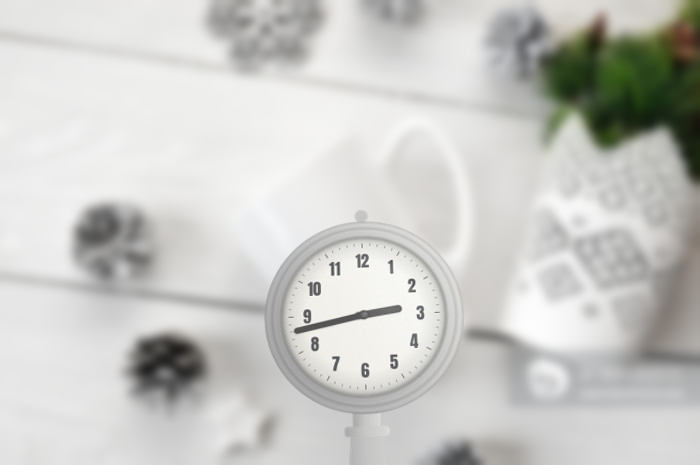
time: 2:43
